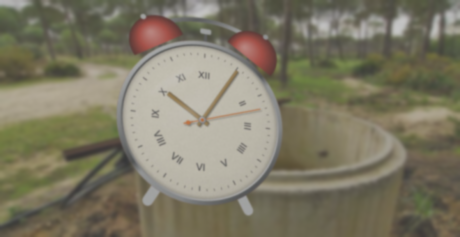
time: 10:05:12
